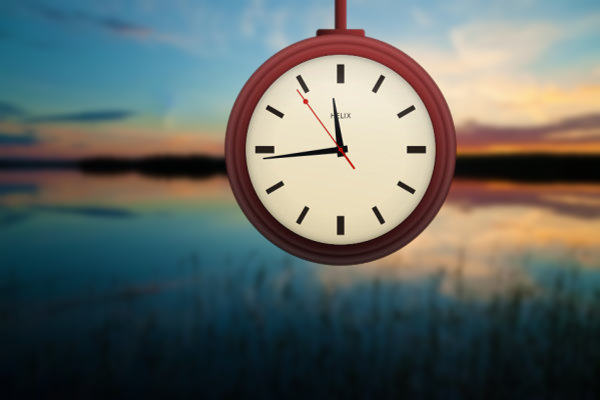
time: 11:43:54
